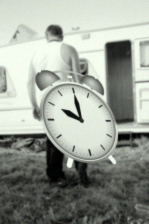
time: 10:00
